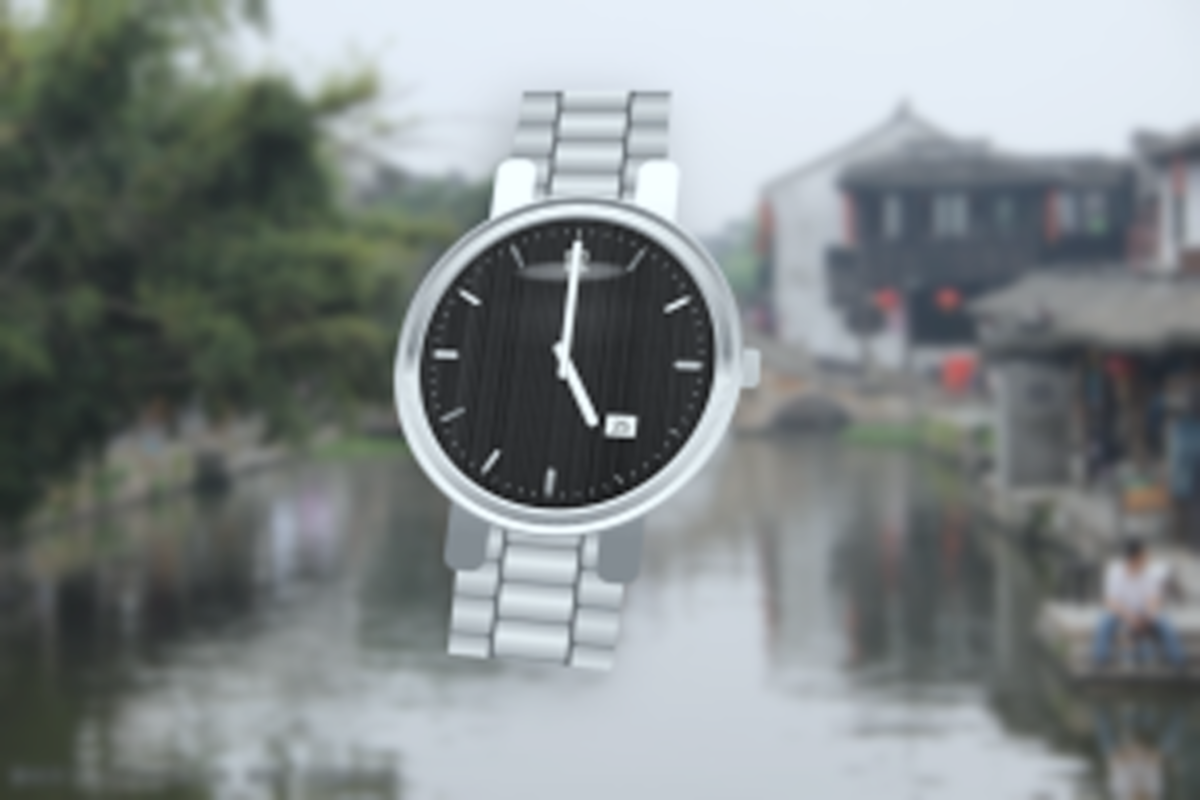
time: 5:00
